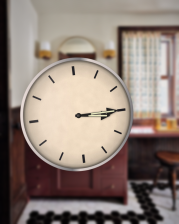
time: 3:15
